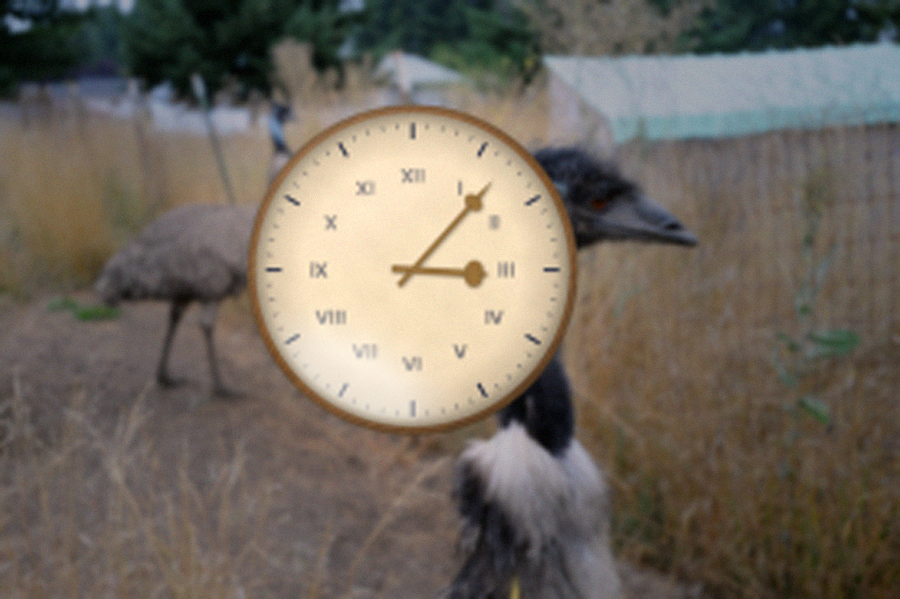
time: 3:07
